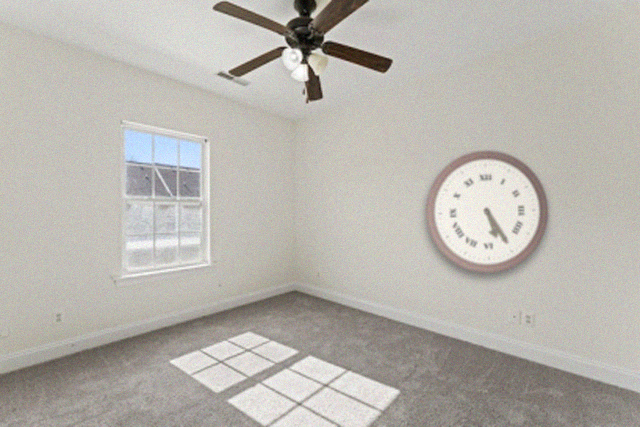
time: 5:25
